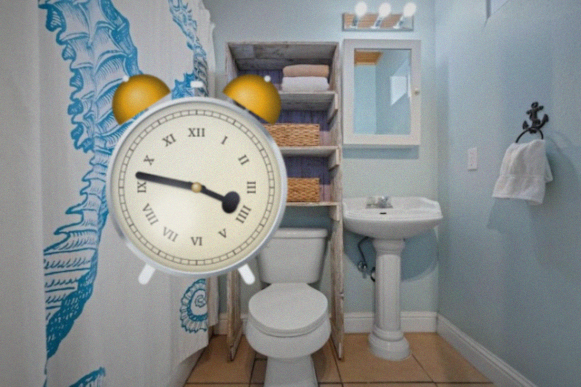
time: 3:47
